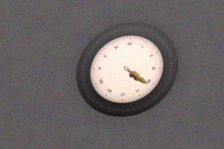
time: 4:21
